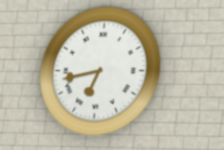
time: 6:43
